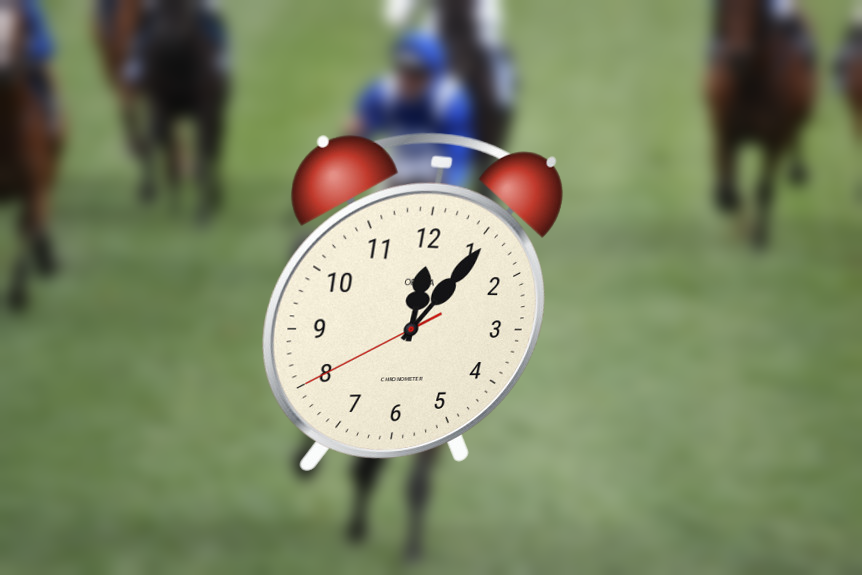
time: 12:05:40
